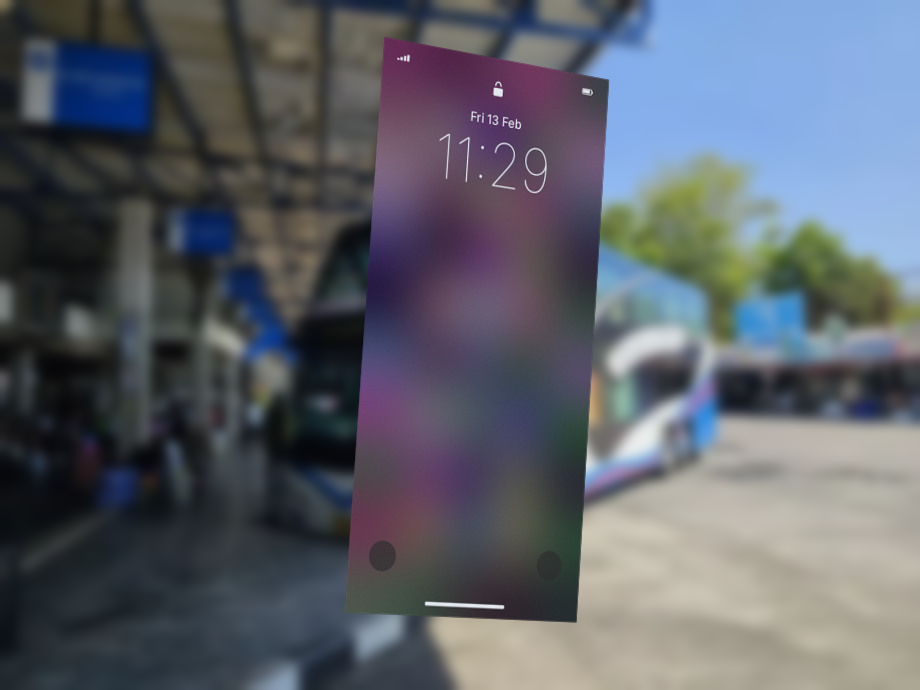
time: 11:29
